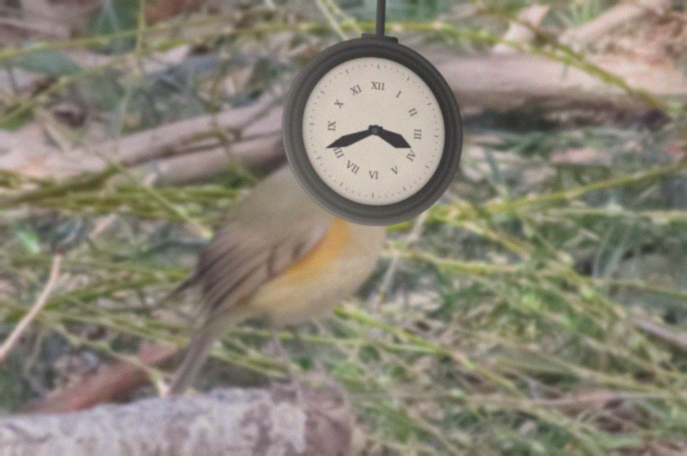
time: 3:41
